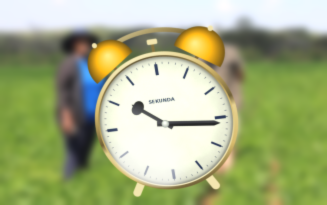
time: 10:16
